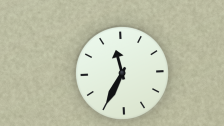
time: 11:35
